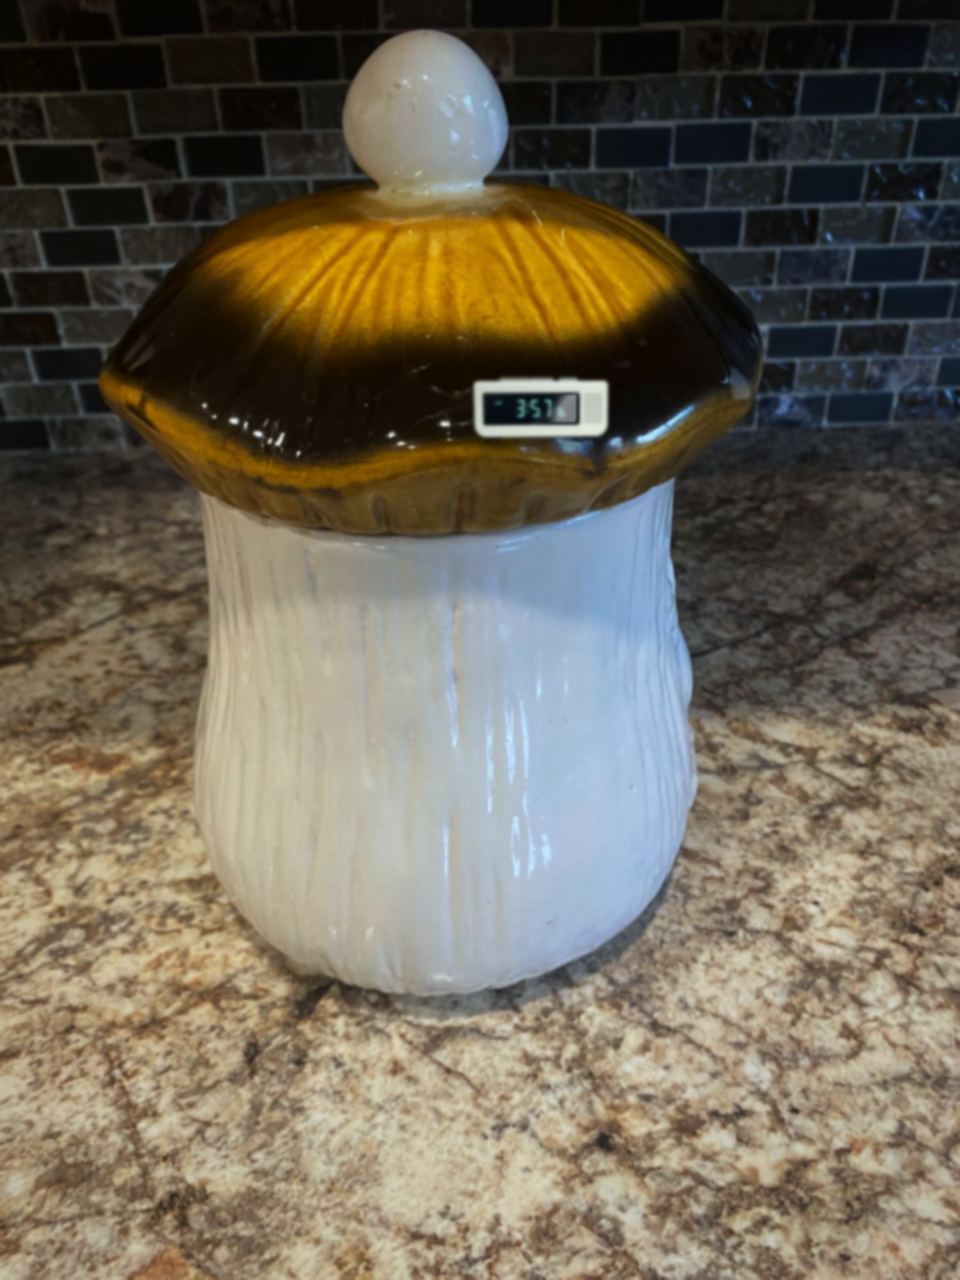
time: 3:57
